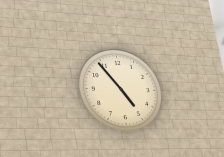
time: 4:54
